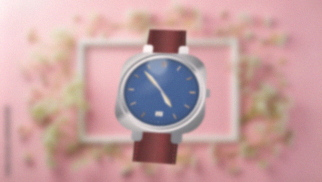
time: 4:53
